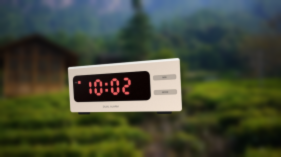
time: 10:02
